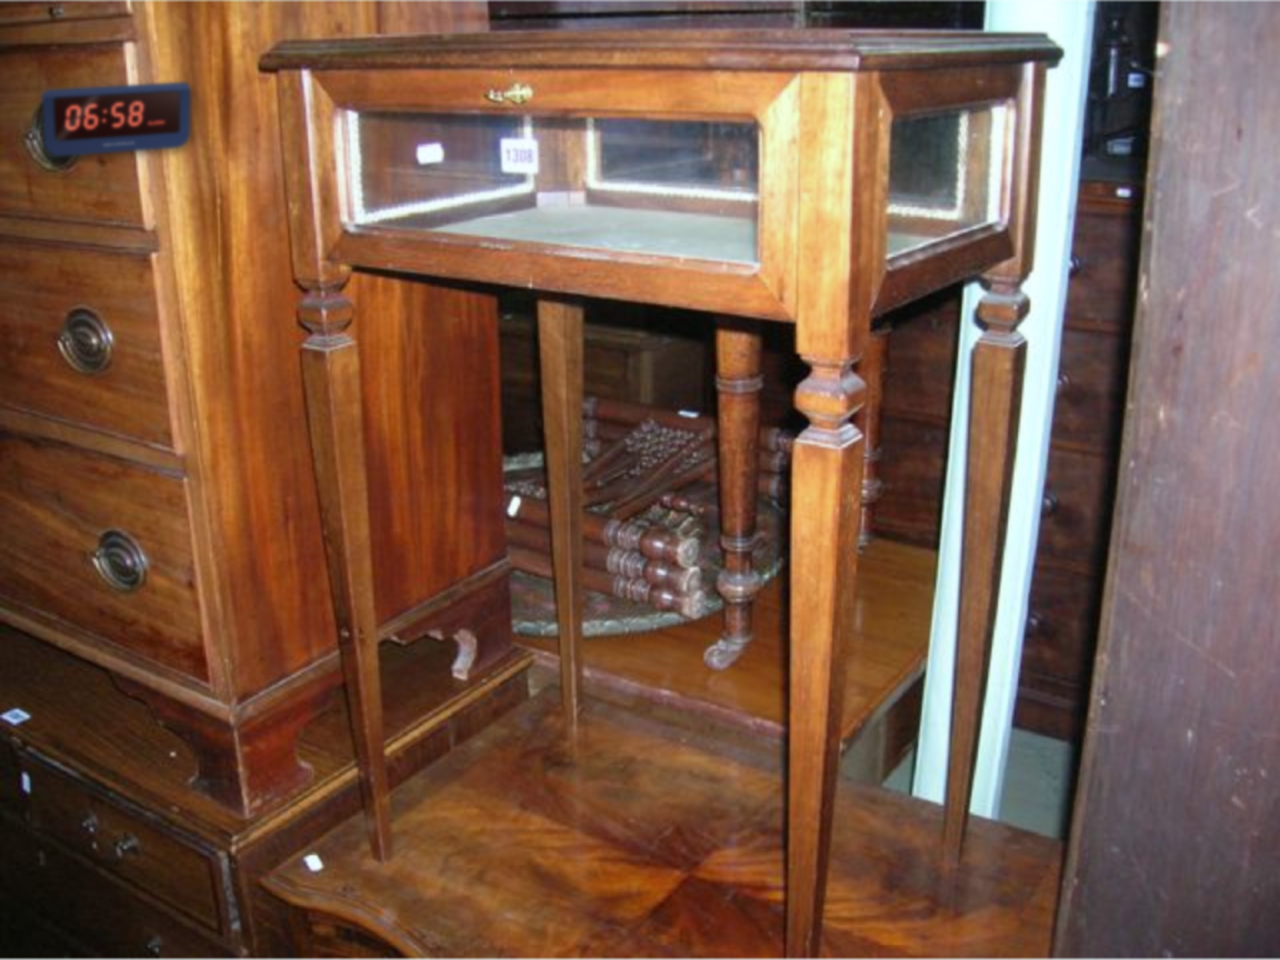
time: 6:58
